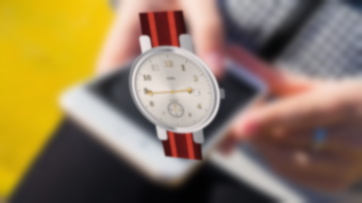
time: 2:44
